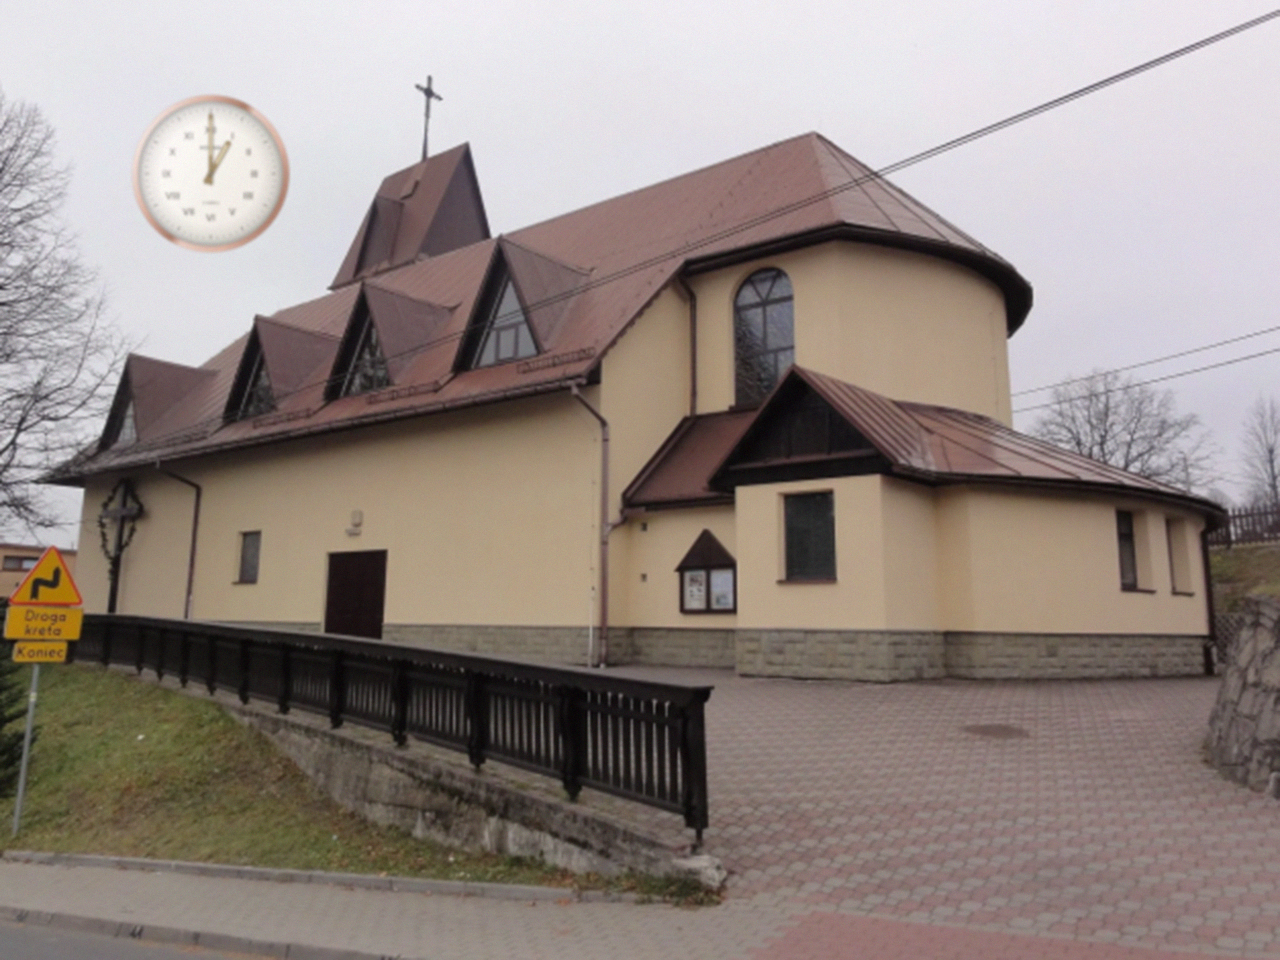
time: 1:00
